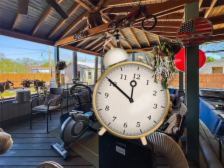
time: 11:50
